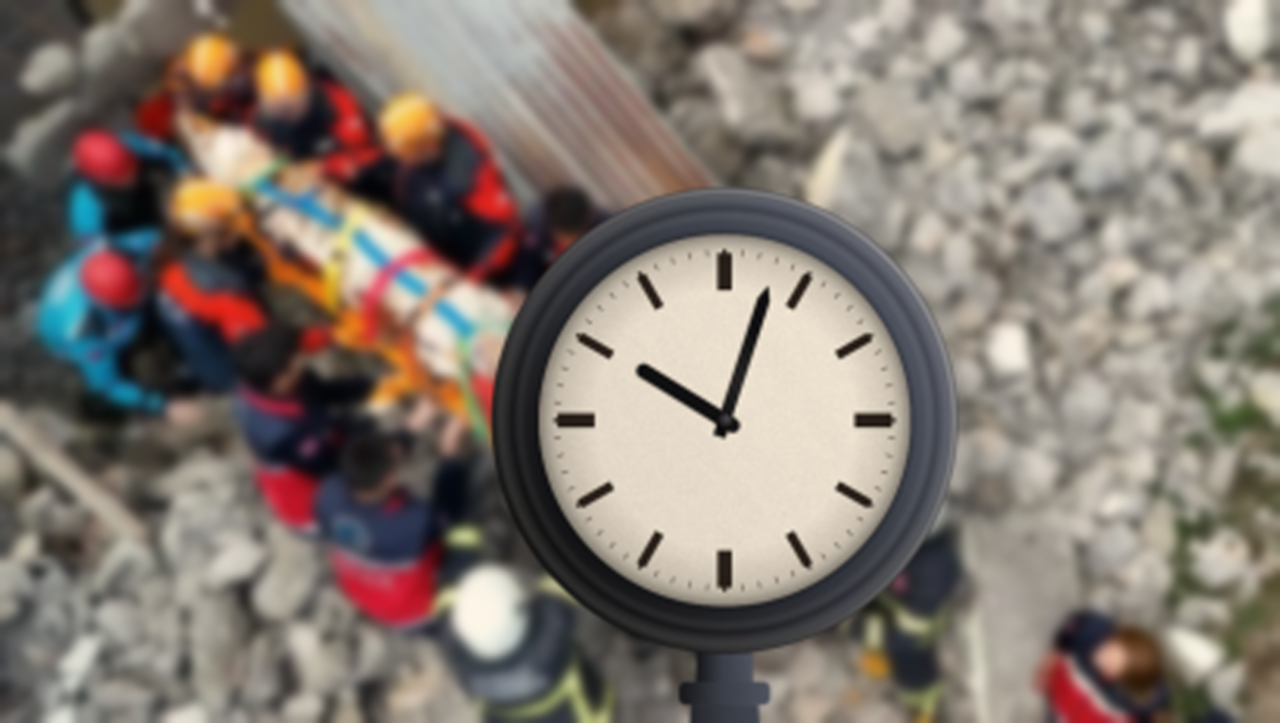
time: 10:03
